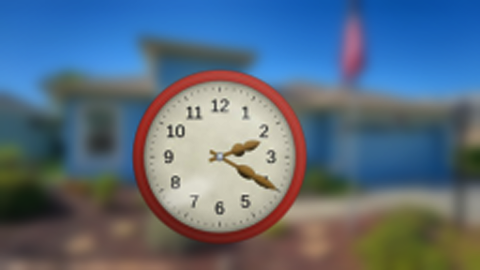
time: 2:20
